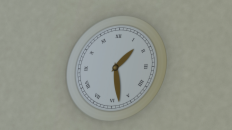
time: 1:28
